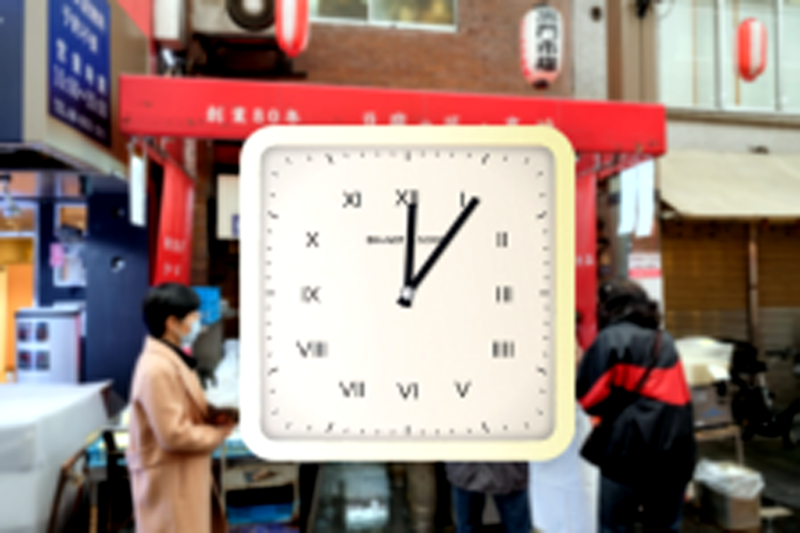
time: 12:06
